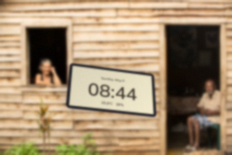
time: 8:44
